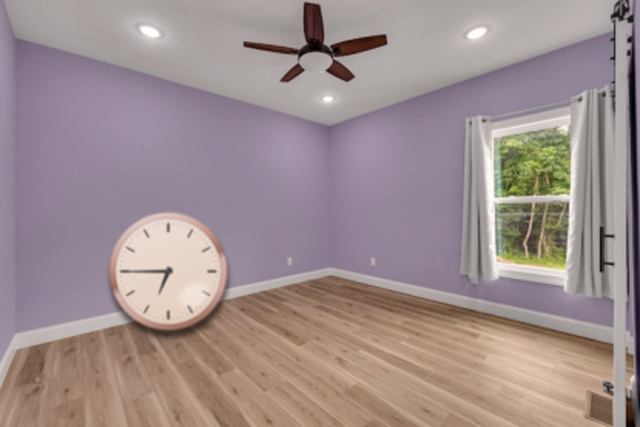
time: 6:45
